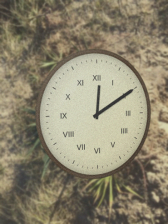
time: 12:10
